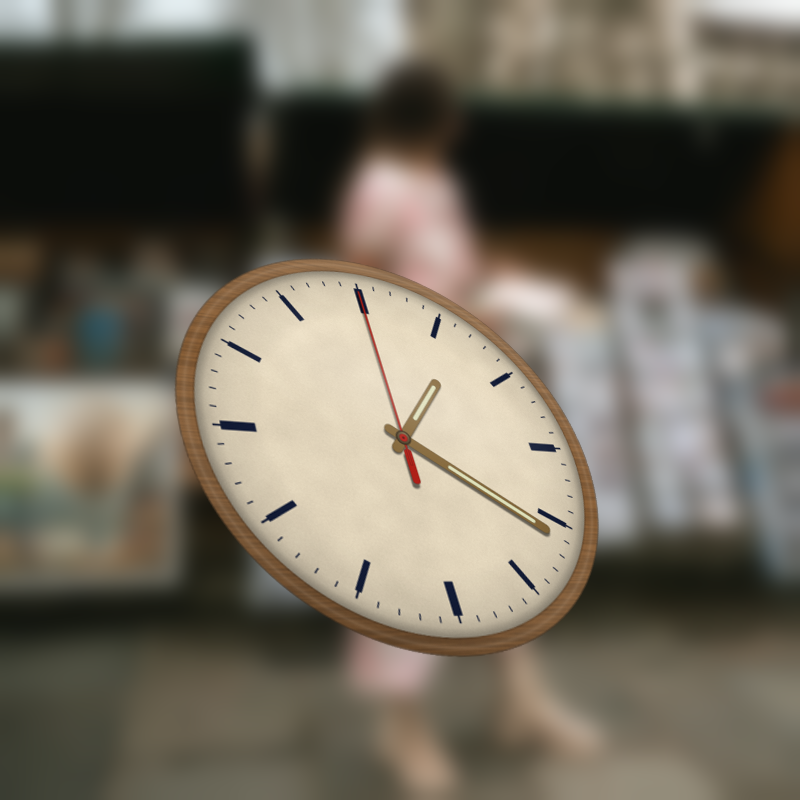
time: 1:21:00
